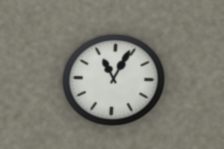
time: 11:04
